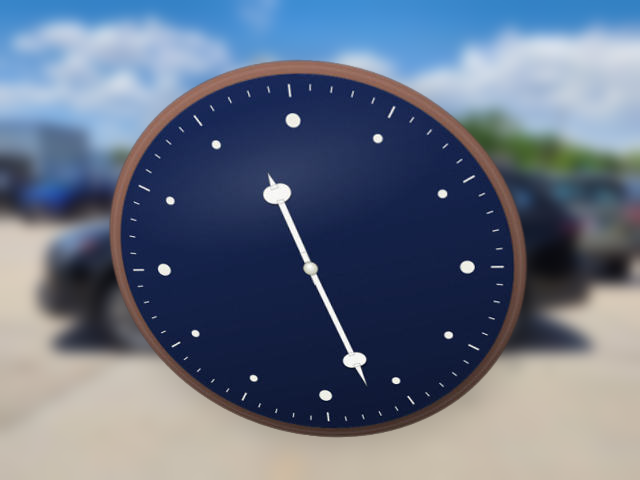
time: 11:27
